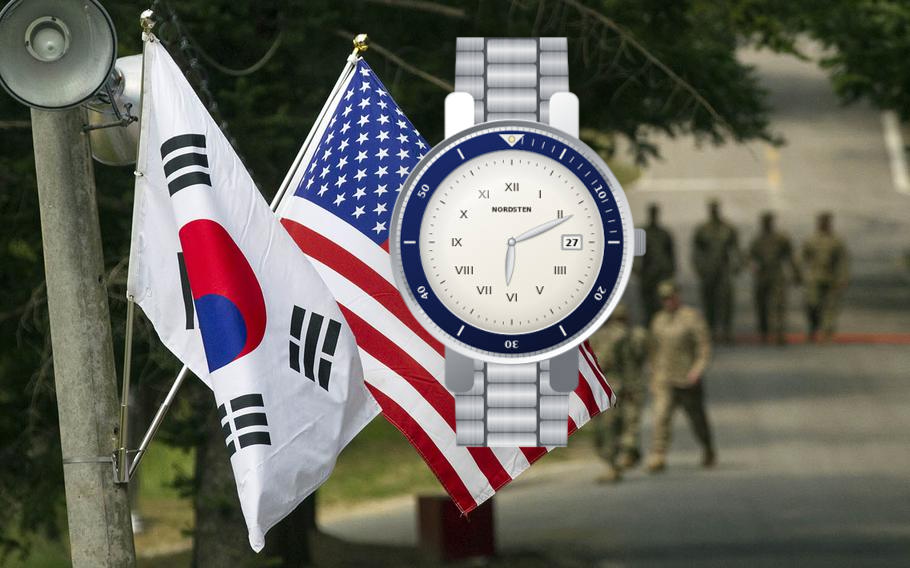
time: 6:11
